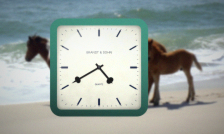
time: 4:40
